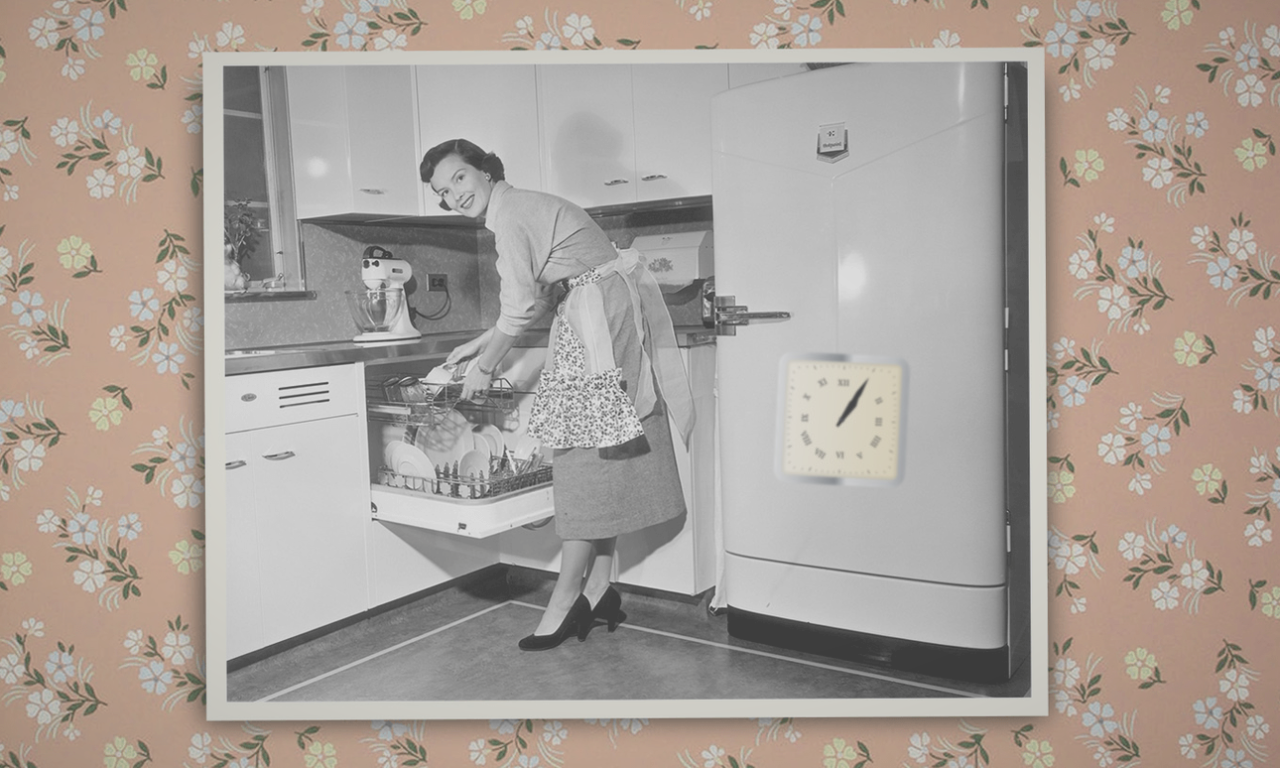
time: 1:05
